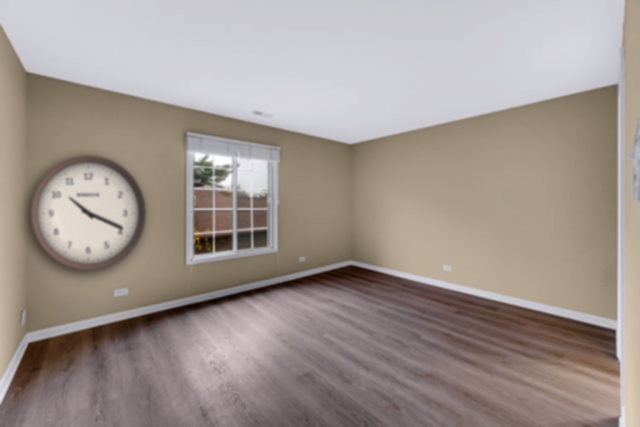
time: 10:19
